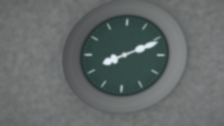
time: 8:11
